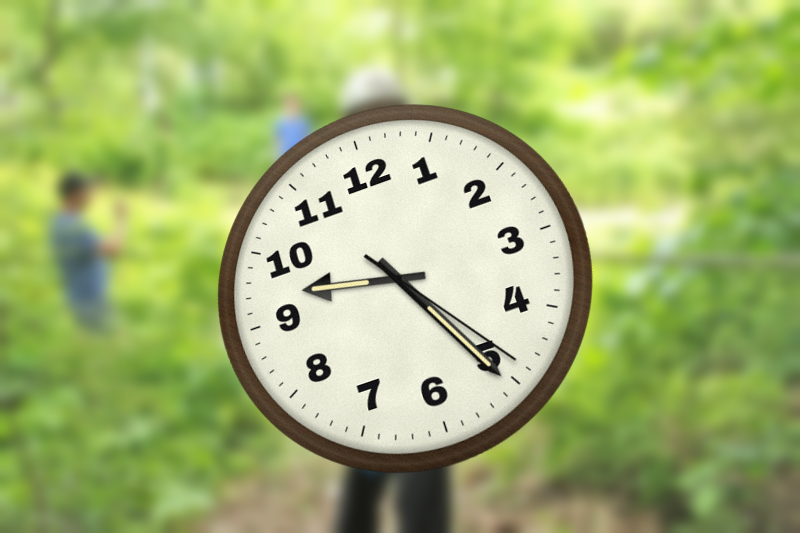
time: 9:25:24
